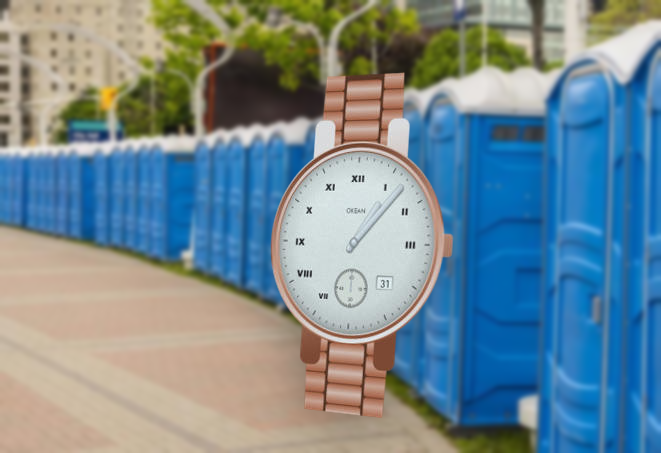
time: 1:07
